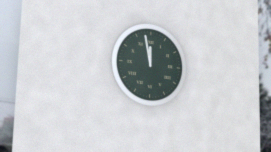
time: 11:58
